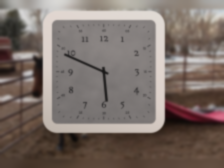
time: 5:49
